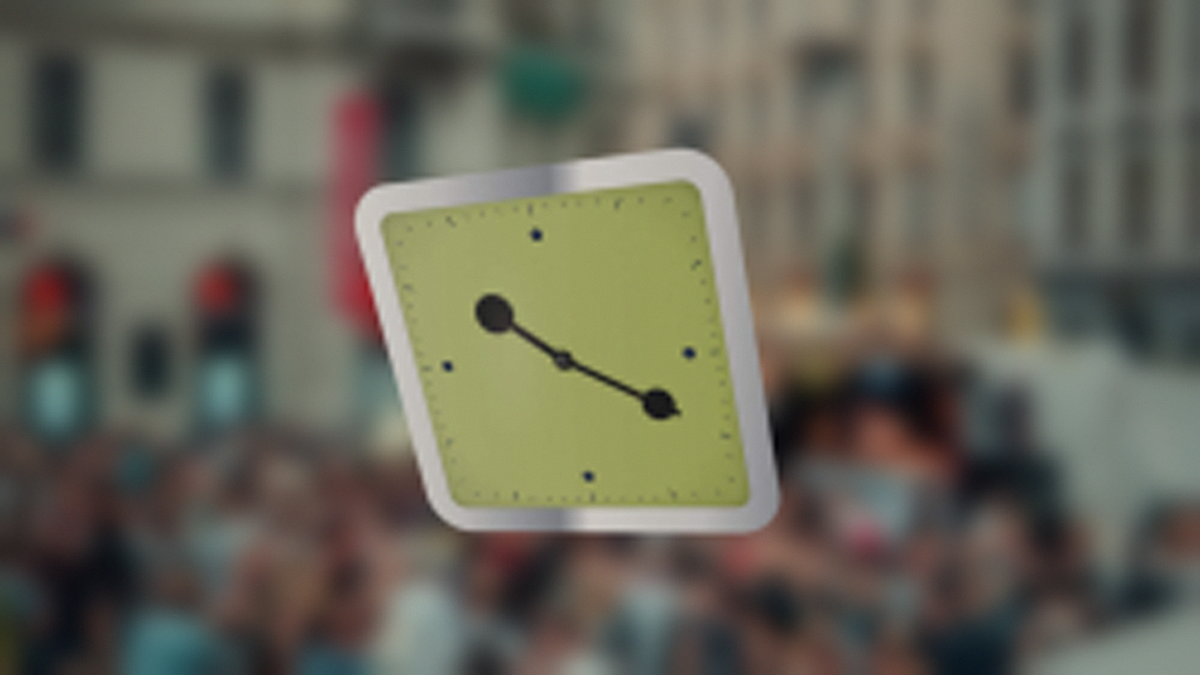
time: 10:20
